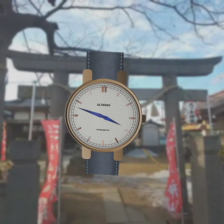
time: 3:48
